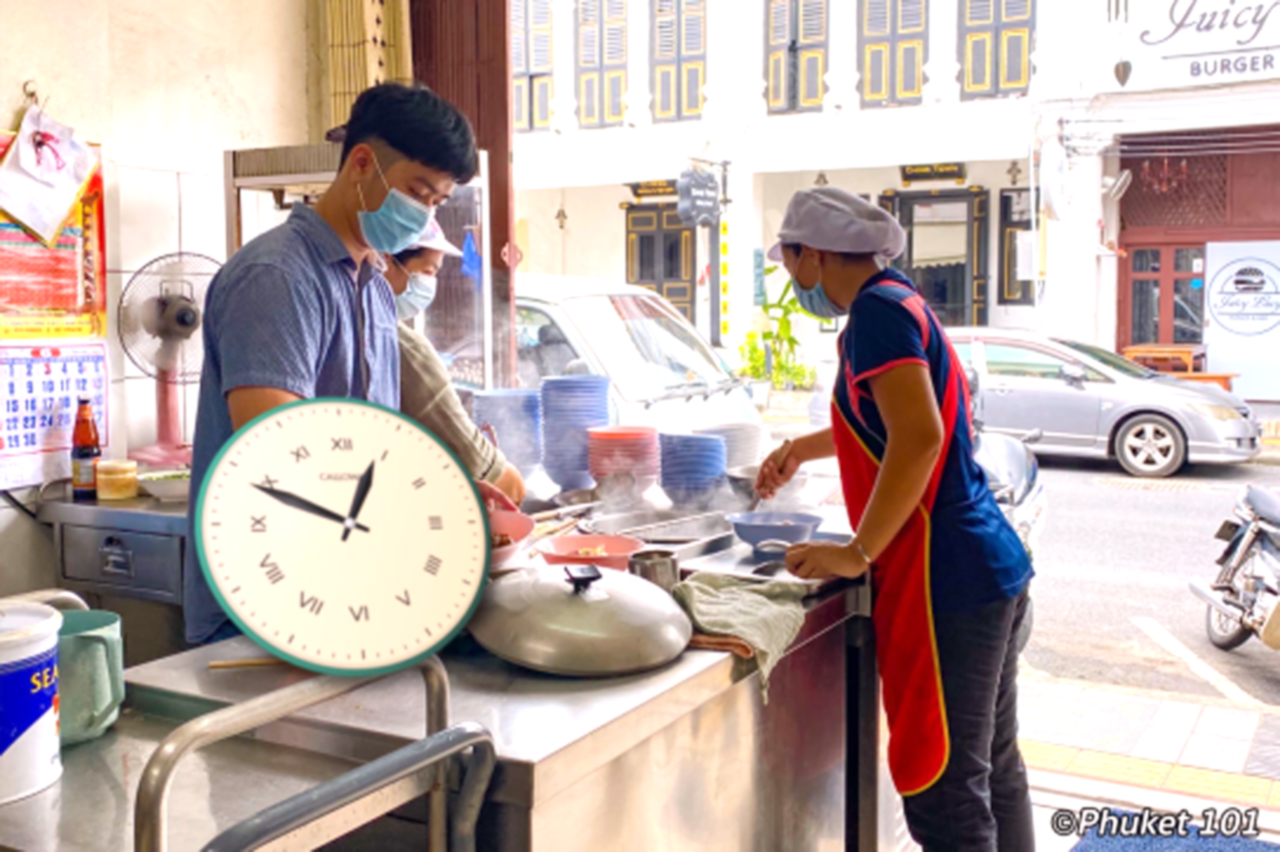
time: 12:49
